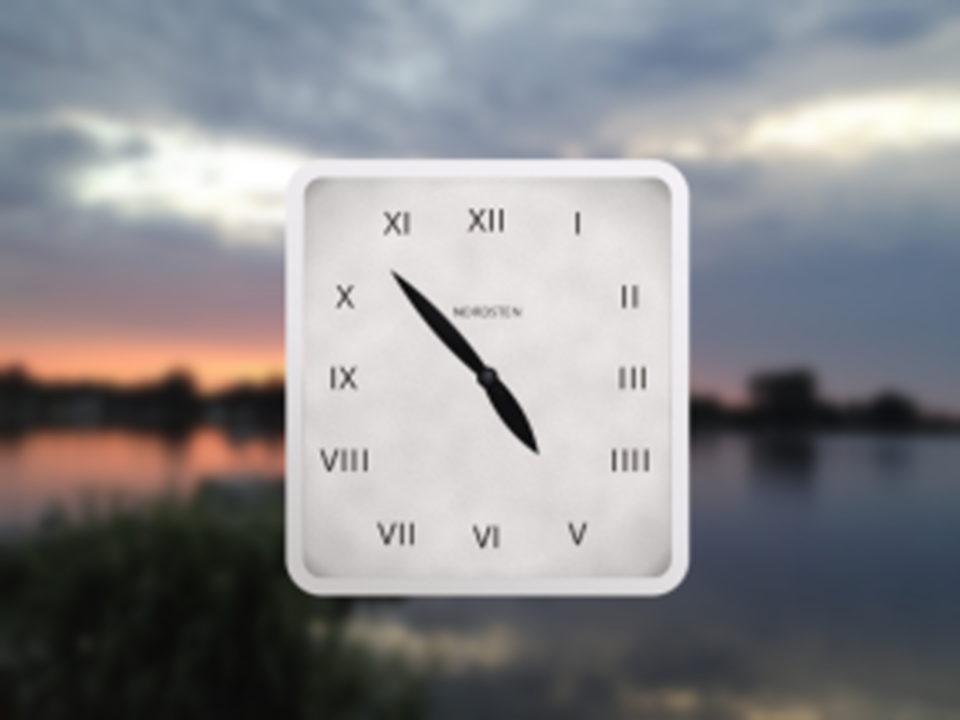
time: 4:53
